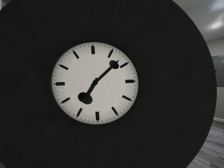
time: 7:08
